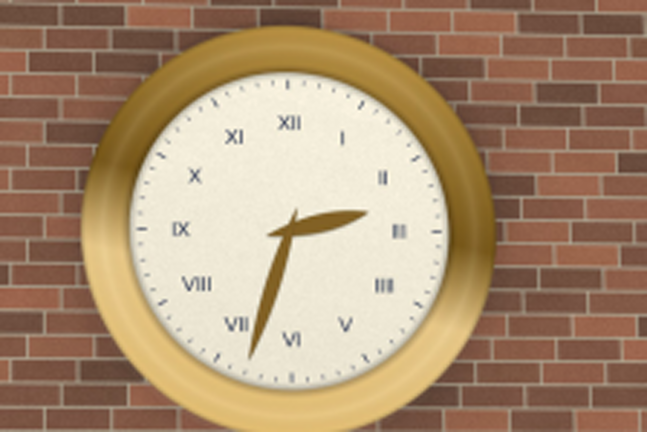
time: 2:33
